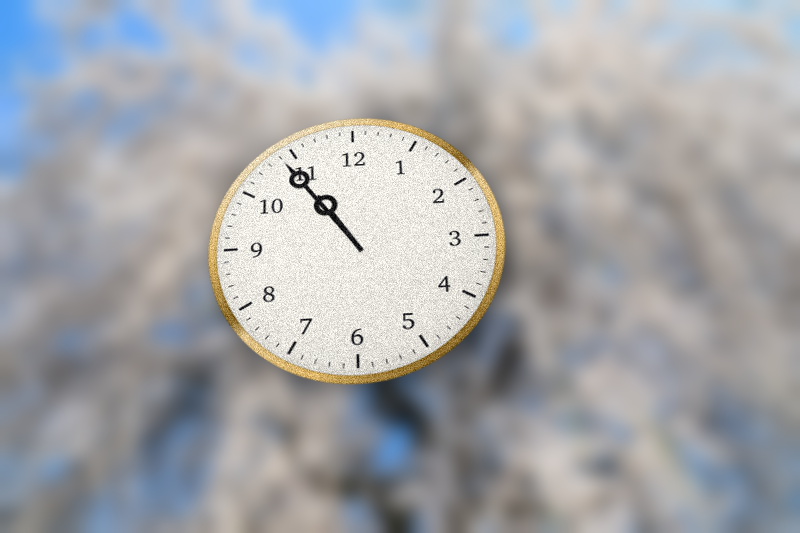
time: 10:54
